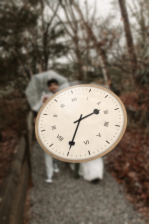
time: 2:35
